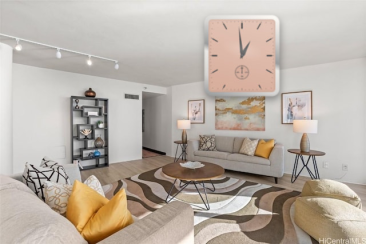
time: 12:59
